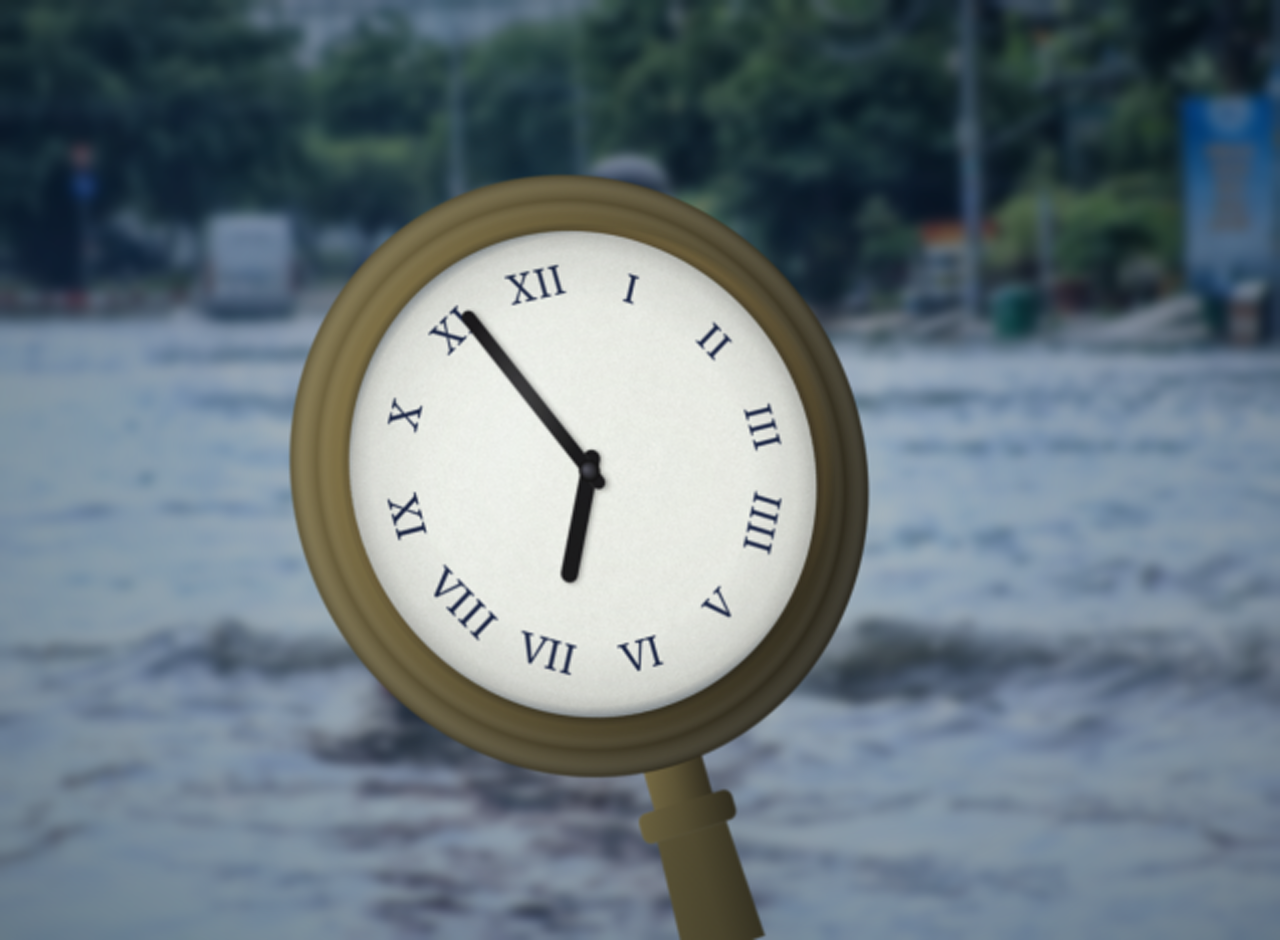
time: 6:56
